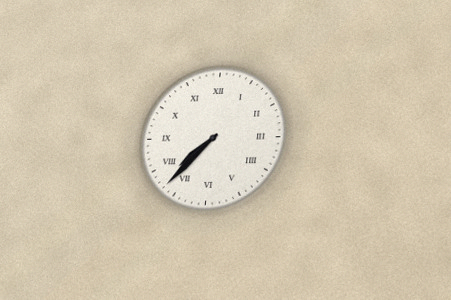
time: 7:37
